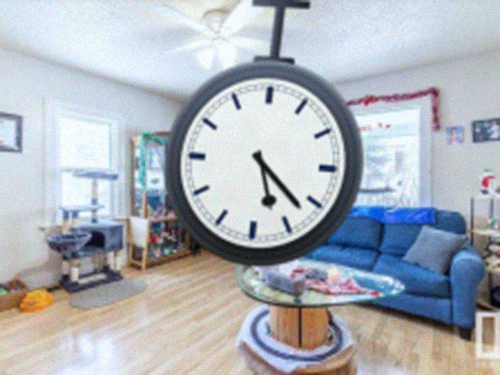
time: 5:22
